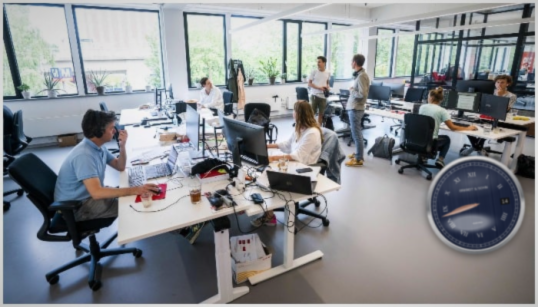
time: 8:43
